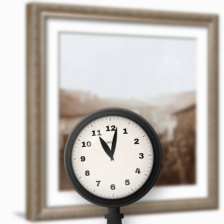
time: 11:02
